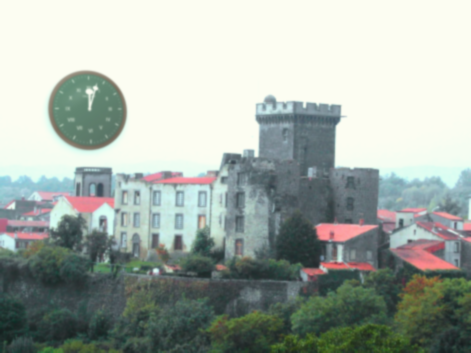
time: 12:03
